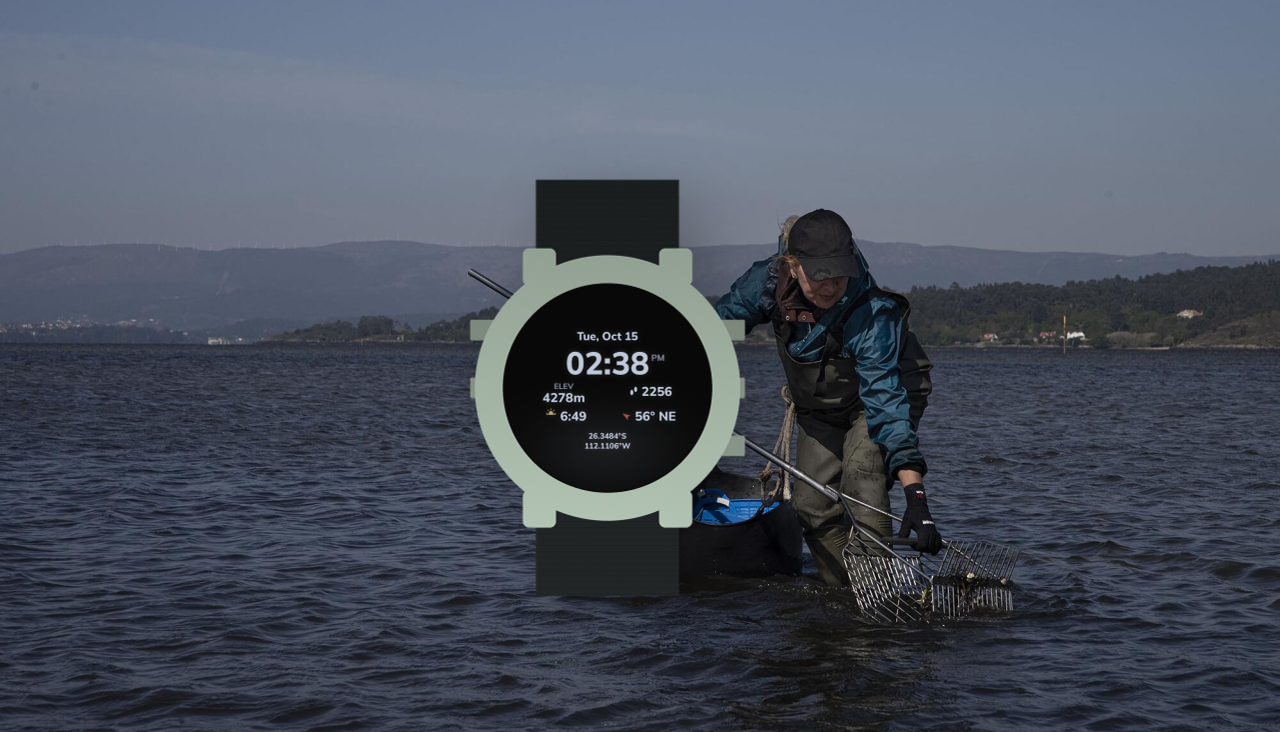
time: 2:38
